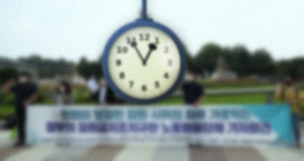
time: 12:55
